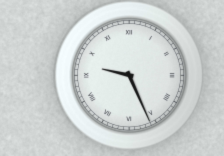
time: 9:26
